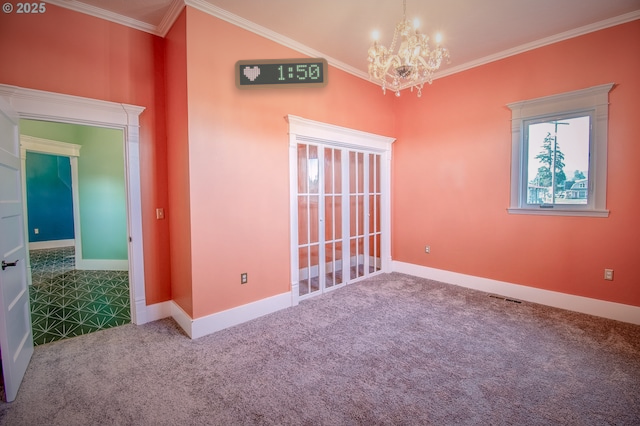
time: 1:50
